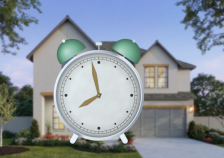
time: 7:58
